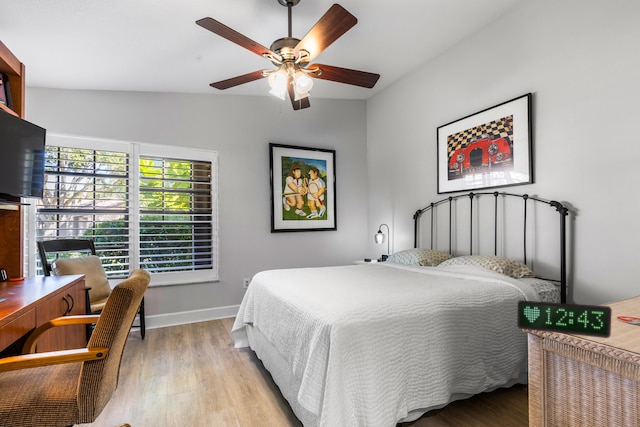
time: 12:43
